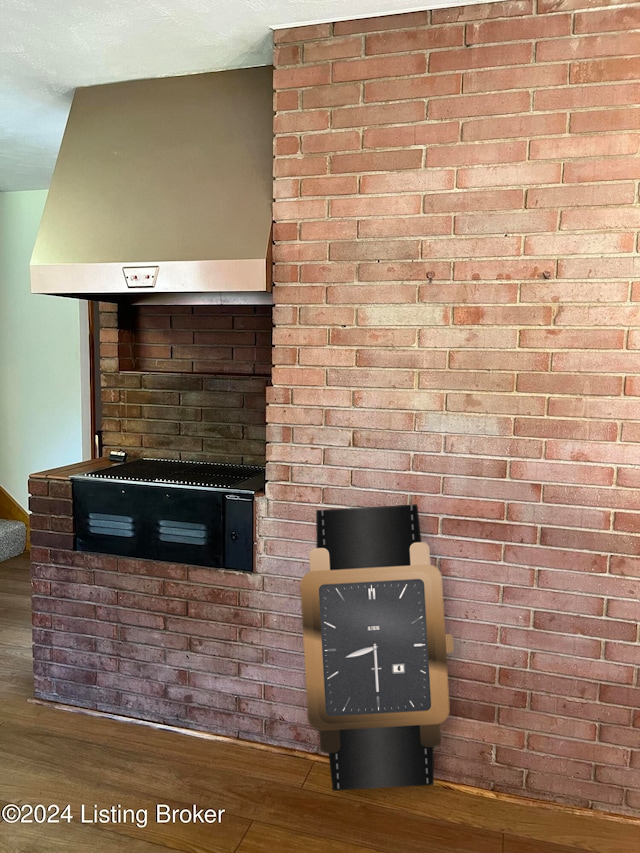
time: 8:30
